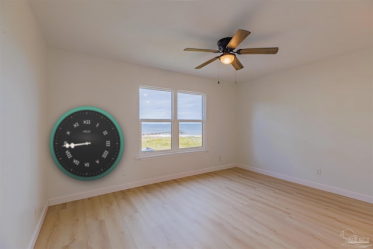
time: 8:44
